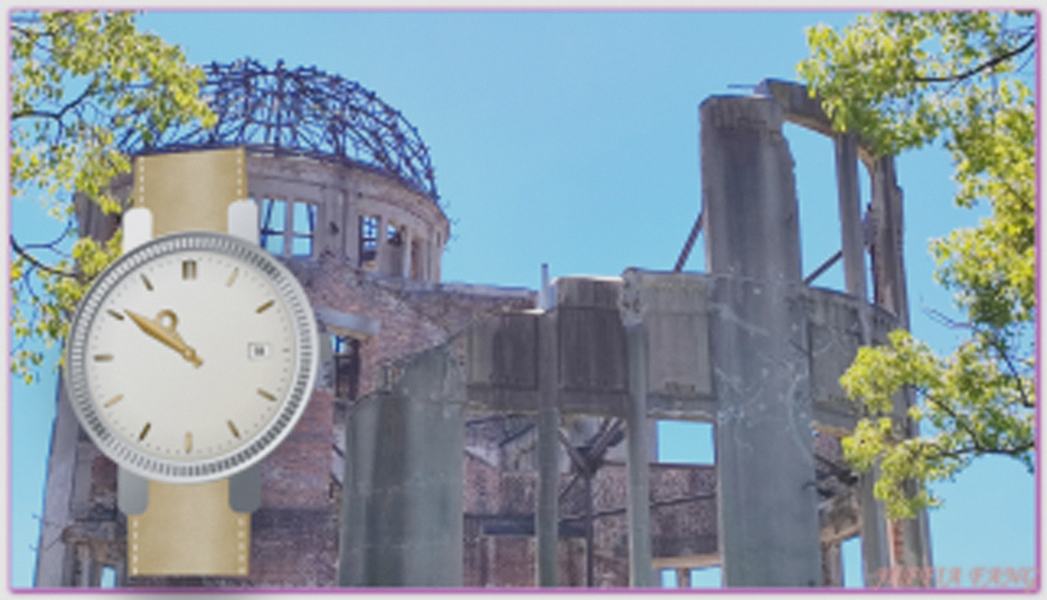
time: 10:51
